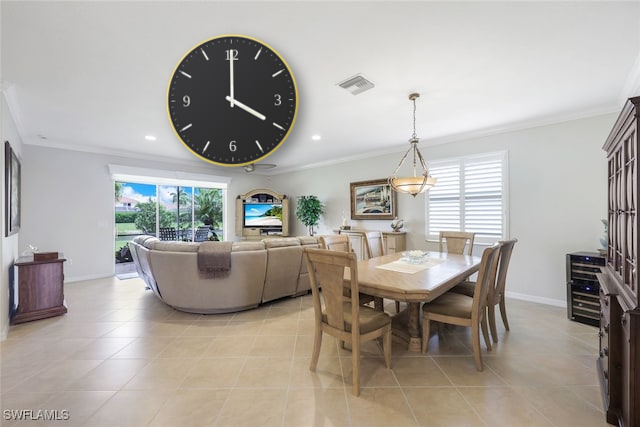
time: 4:00
